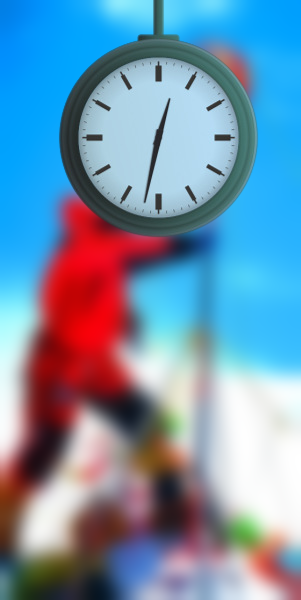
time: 12:32
